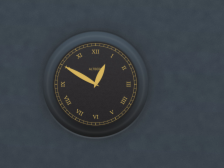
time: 12:50
